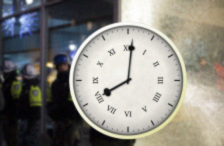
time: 8:01
